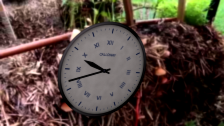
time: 9:42
